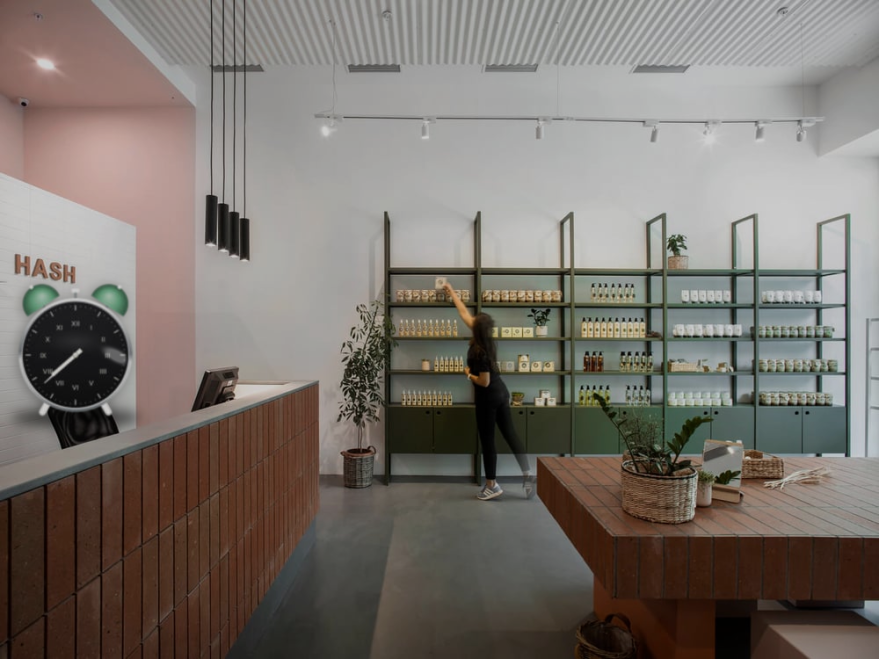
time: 7:38
